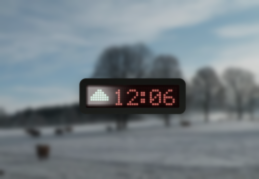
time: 12:06
